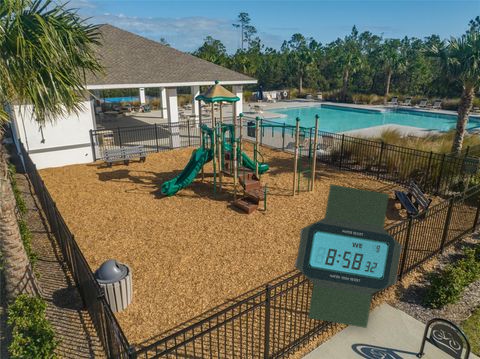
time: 8:58:32
